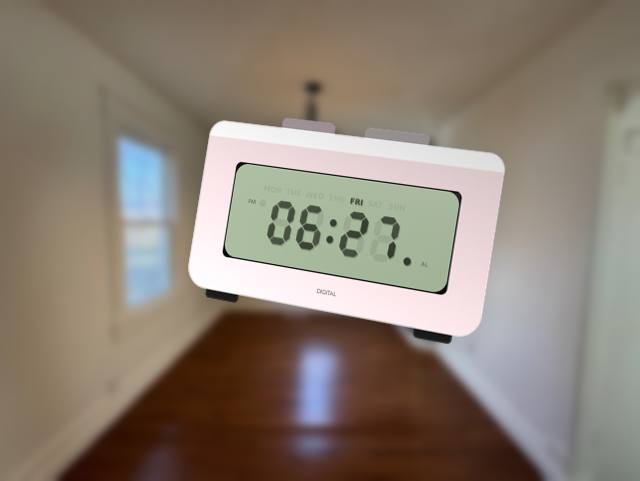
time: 6:27
